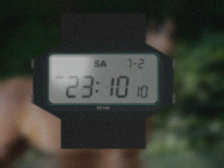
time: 23:10:10
